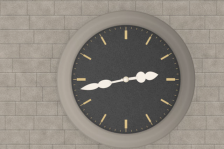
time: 2:43
